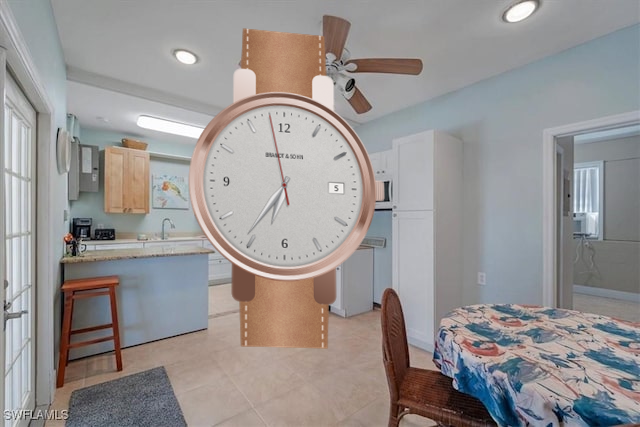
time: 6:35:58
